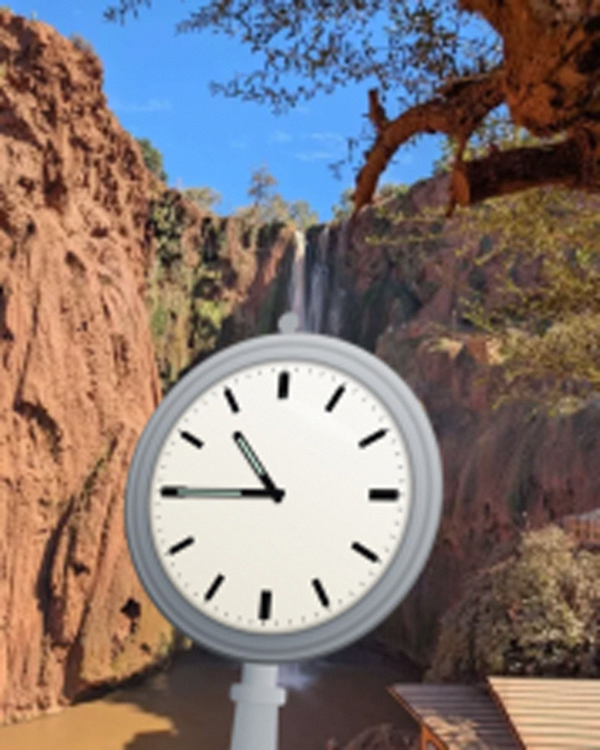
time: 10:45
